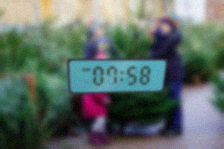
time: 7:58
